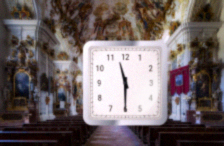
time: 11:30
